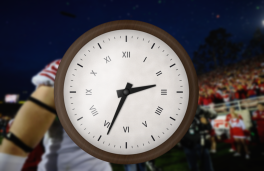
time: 2:34
